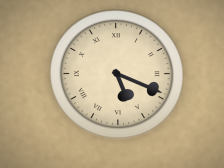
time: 5:19
